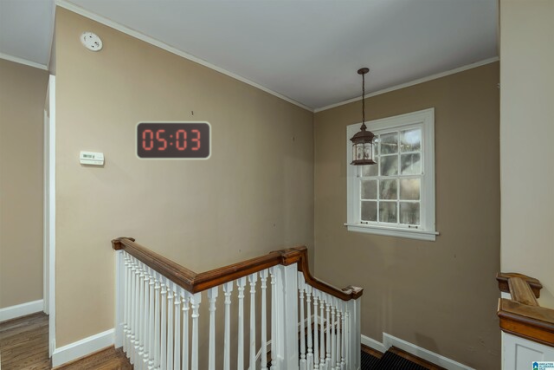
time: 5:03
